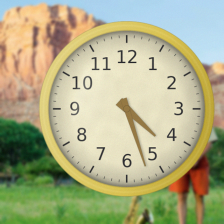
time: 4:27
